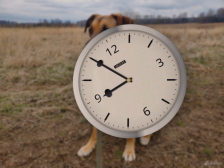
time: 8:55
